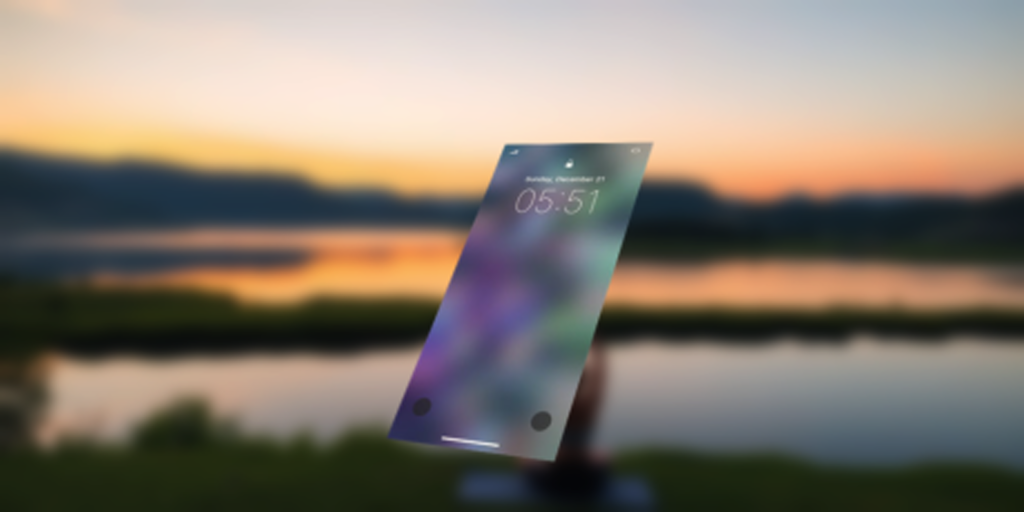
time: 5:51
